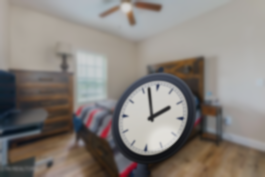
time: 1:57
